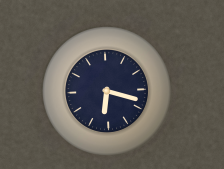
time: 6:18
